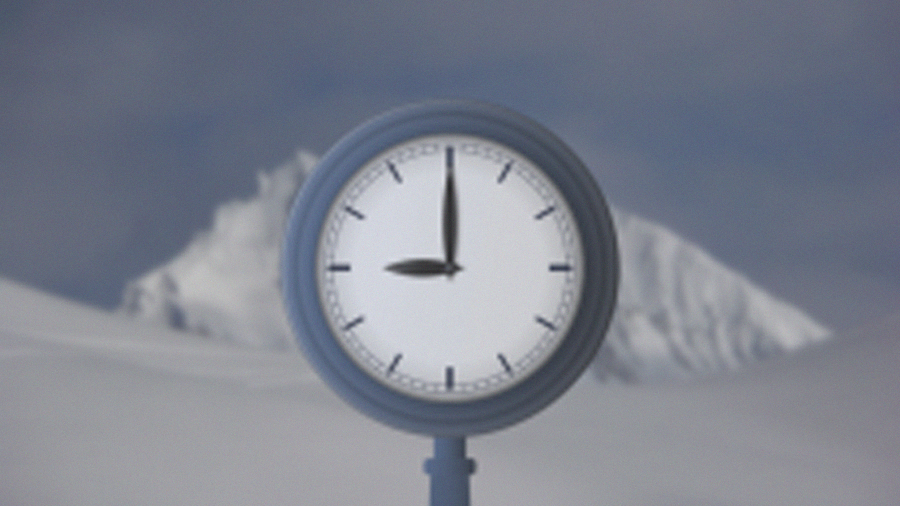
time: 9:00
